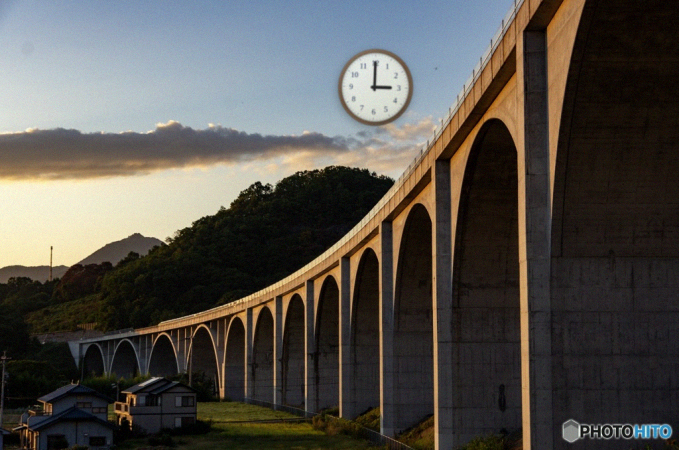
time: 3:00
